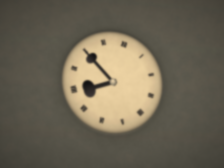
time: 7:50
